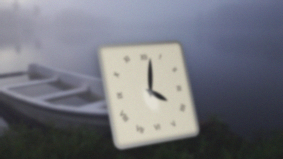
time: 4:02
